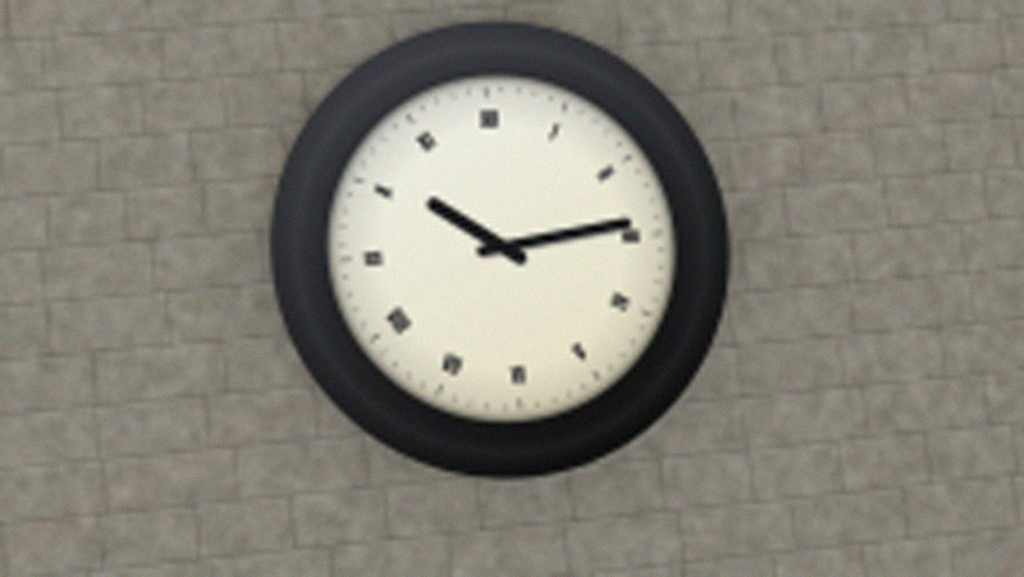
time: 10:14
